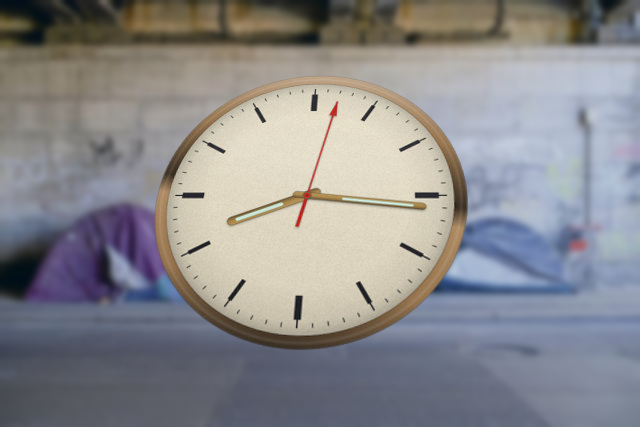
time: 8:16:02
